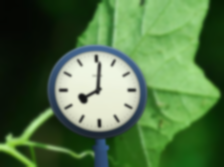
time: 8:01
